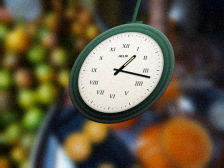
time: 1:17
